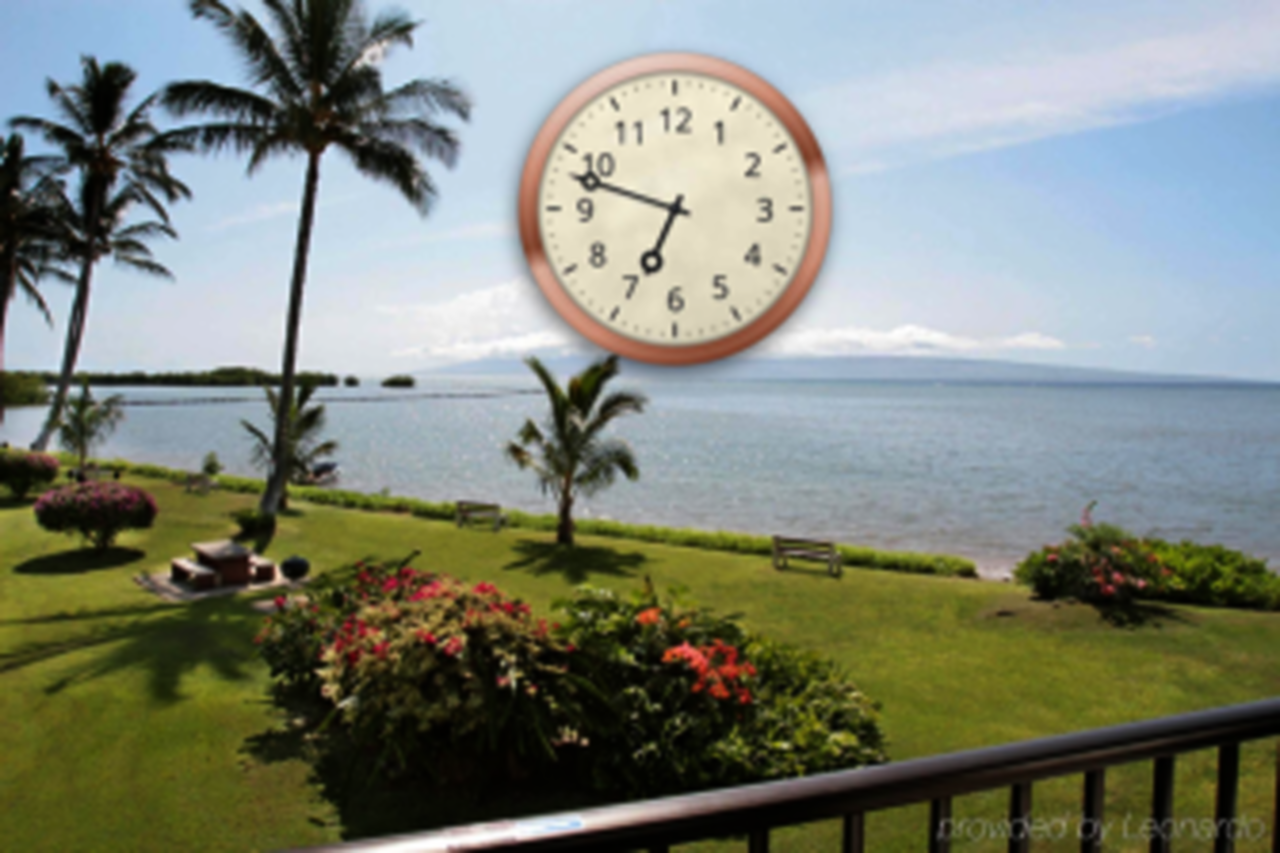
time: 6:48
